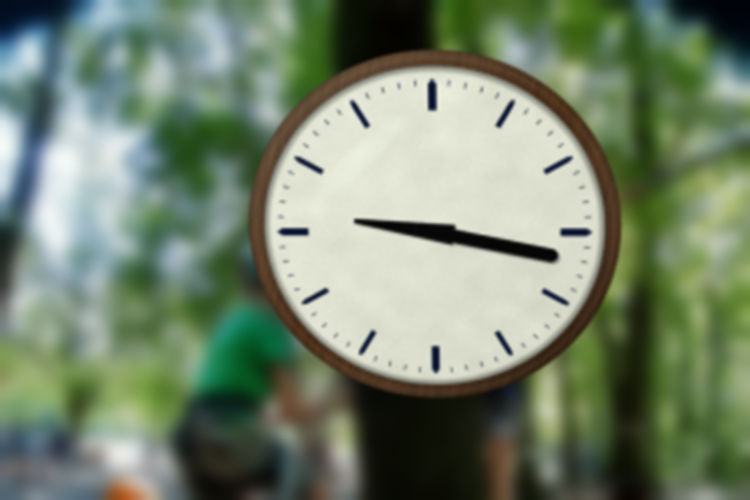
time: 9:17
